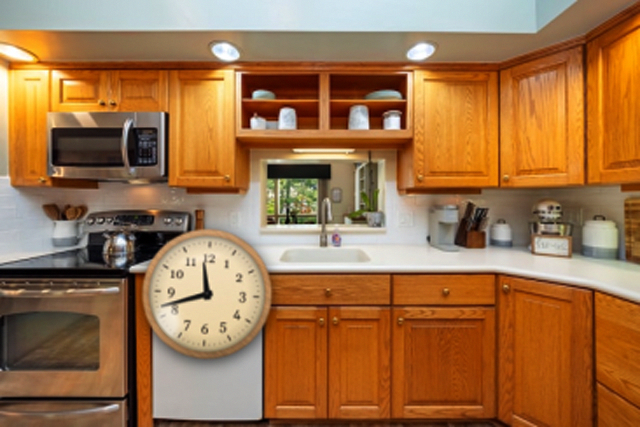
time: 11:42
